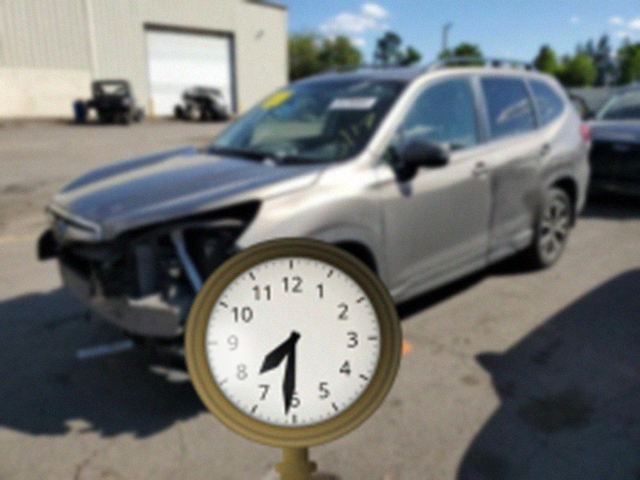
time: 7:31
